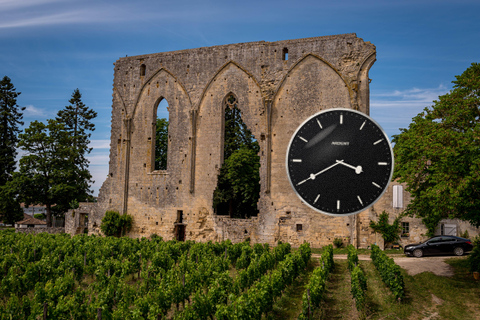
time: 3:40
